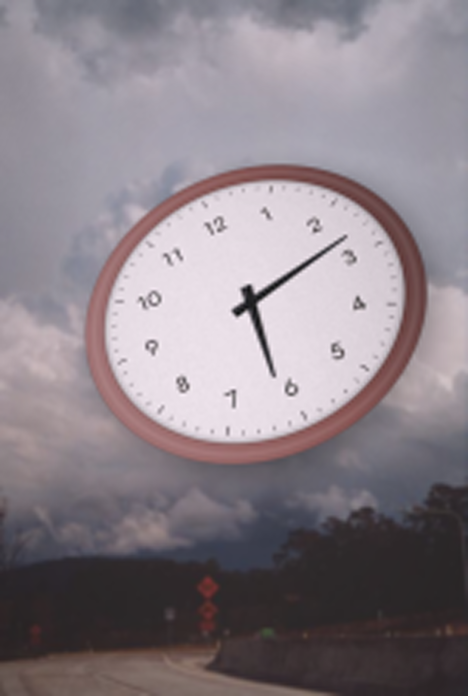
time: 6:13
